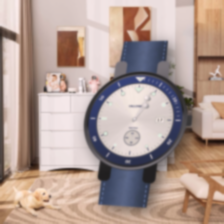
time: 1:04
